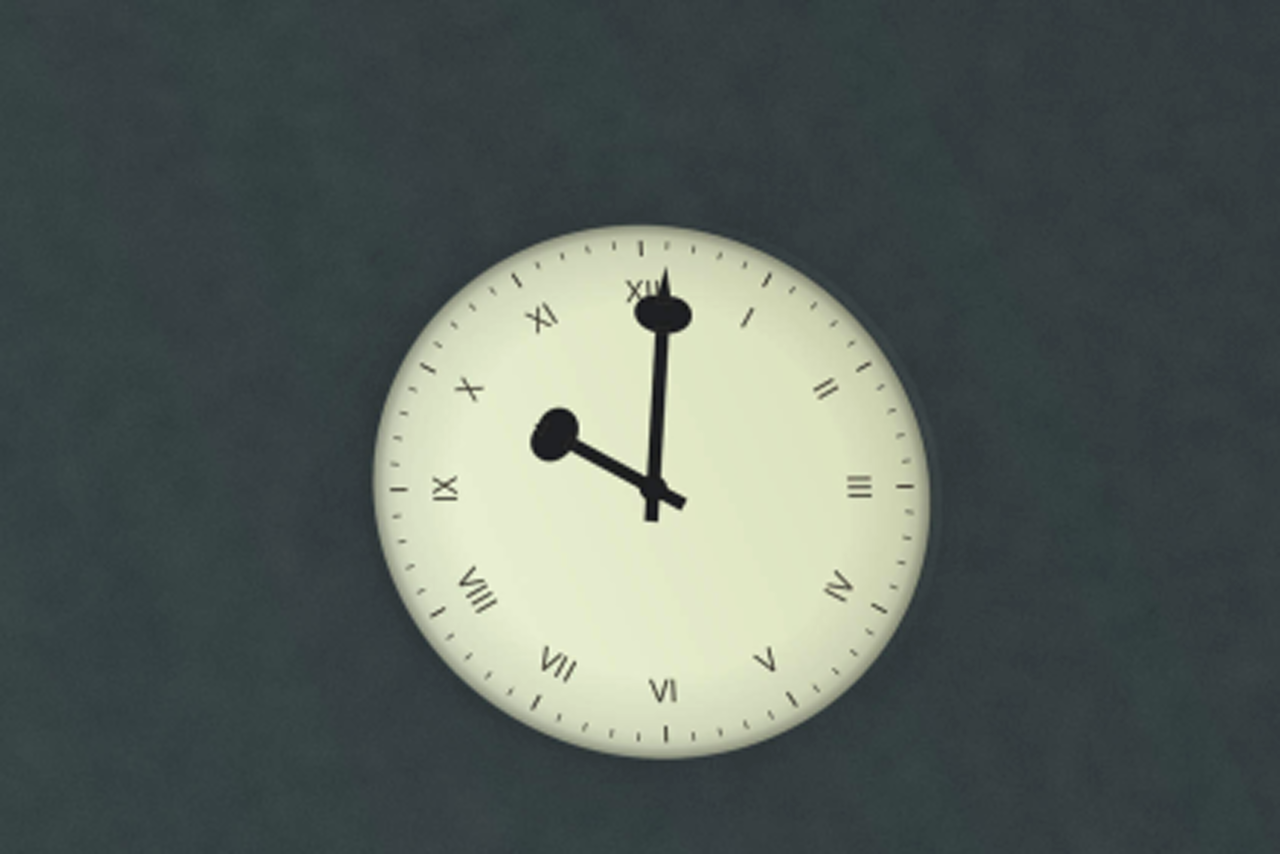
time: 10:01
